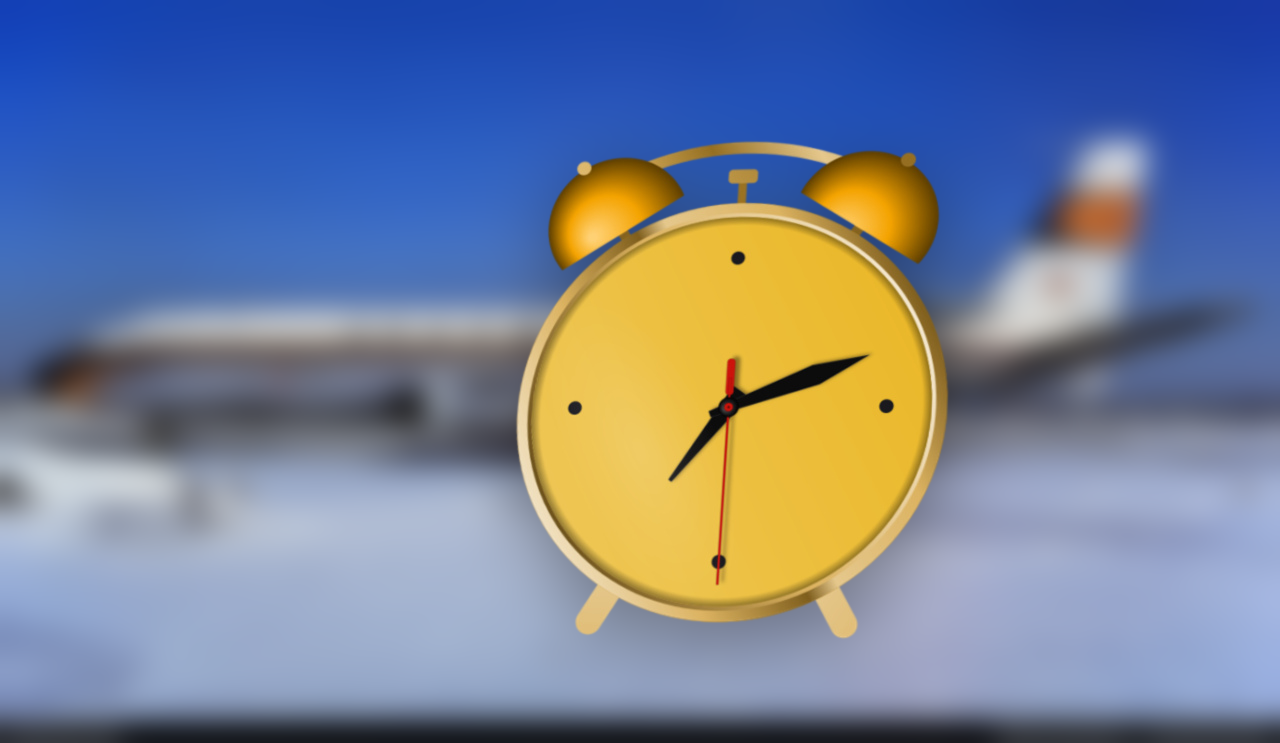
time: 7:11:30
